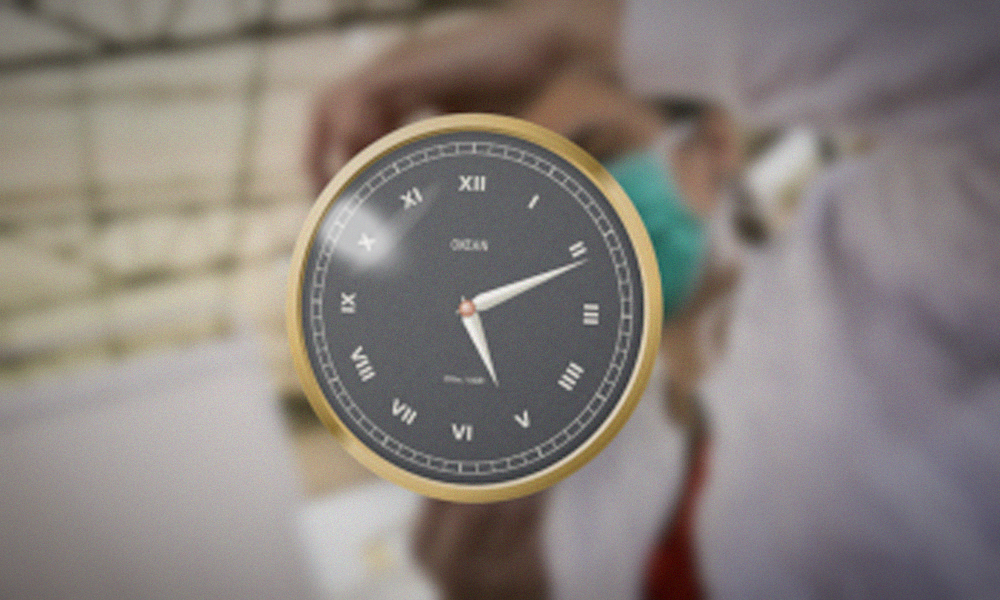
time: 5:11
